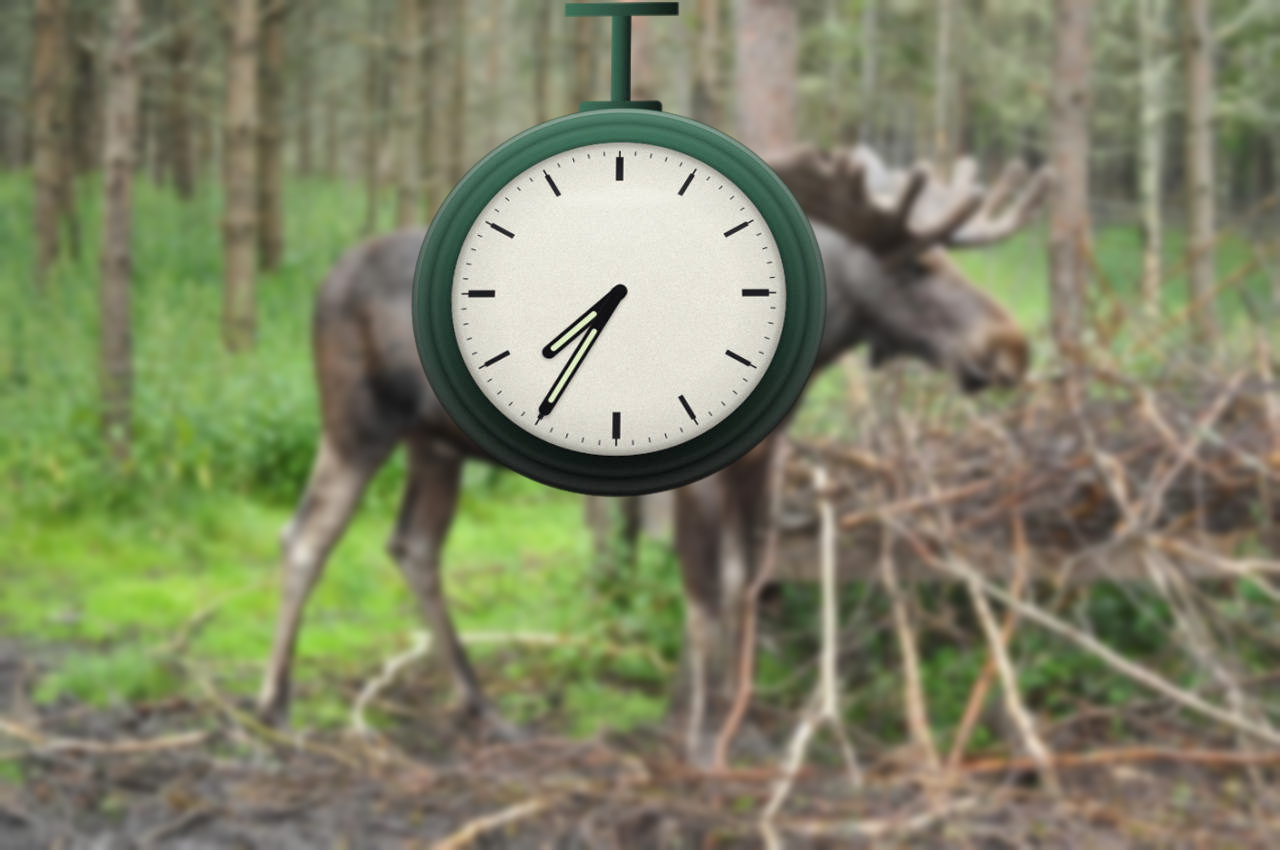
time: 7:35
